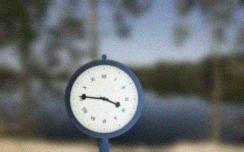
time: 3:46
